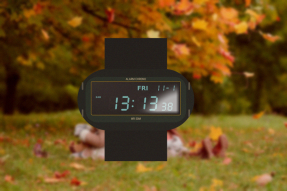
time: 13:13:38
